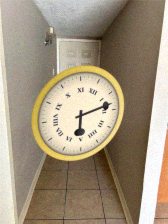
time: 5:08
